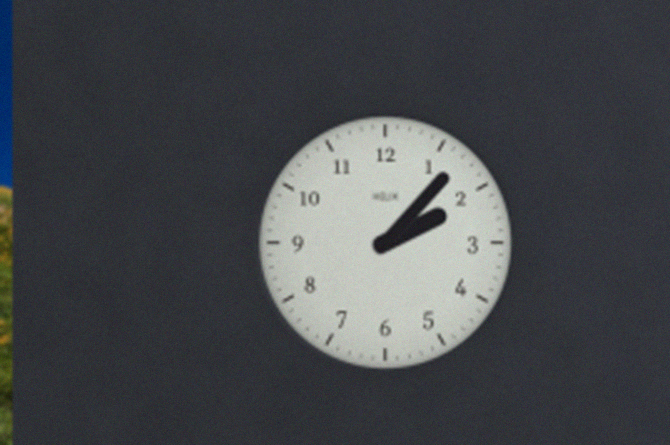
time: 2:07
